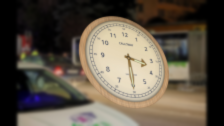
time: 3:30
